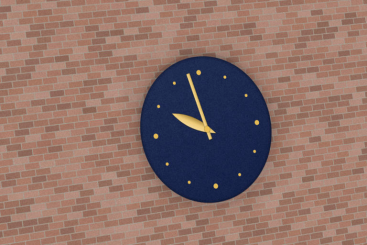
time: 9:58
